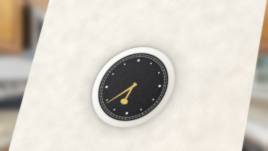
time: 6:39
